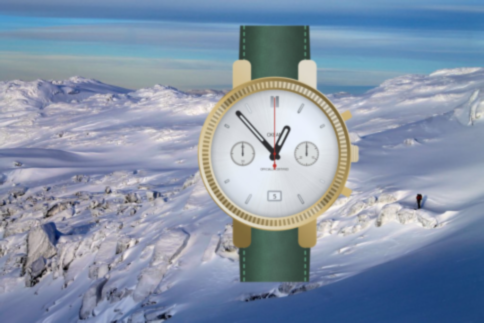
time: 12:53
